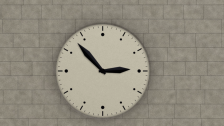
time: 2:53
